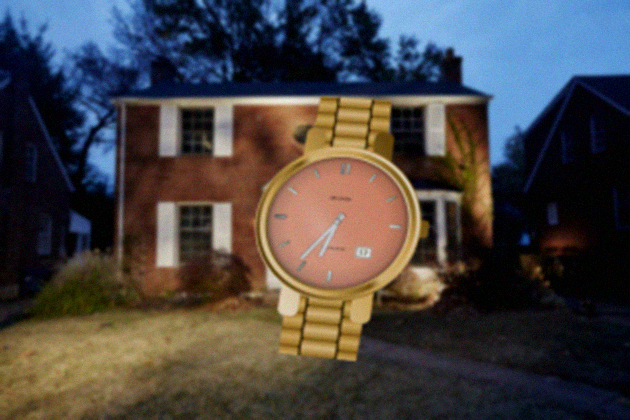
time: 6:36
